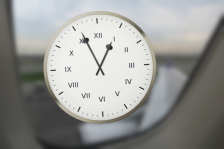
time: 12:56
